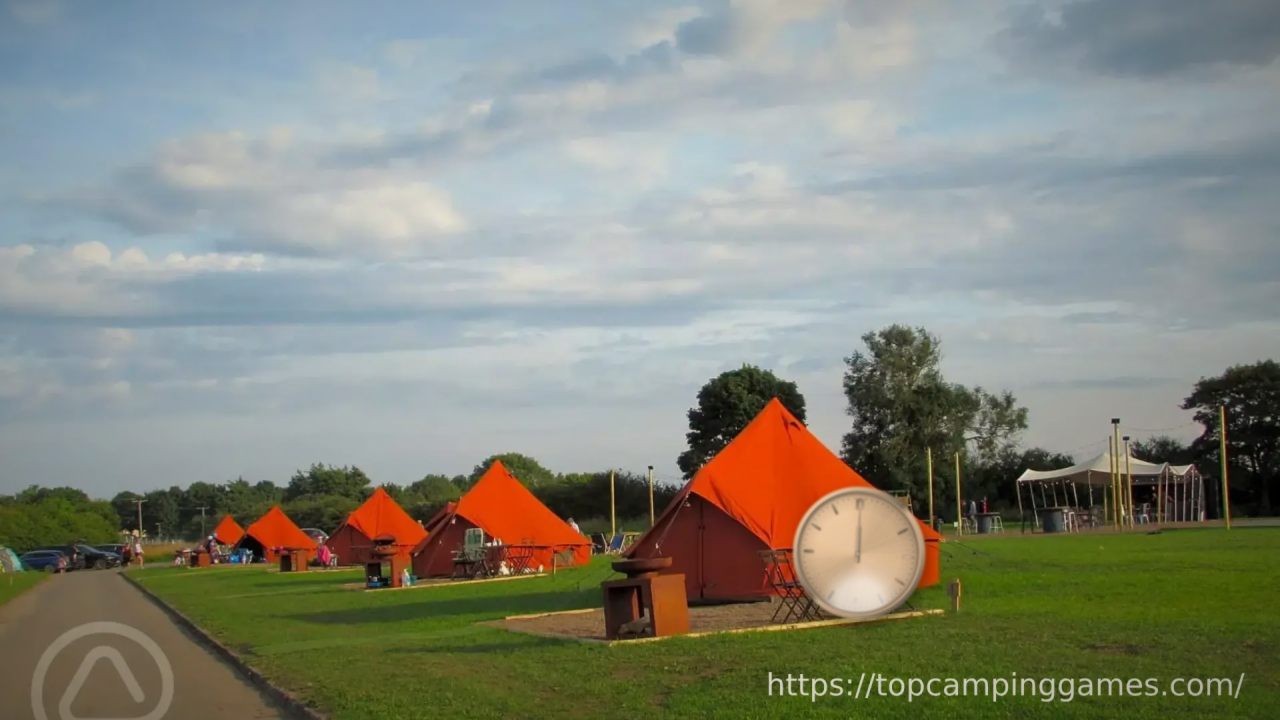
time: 12:00
